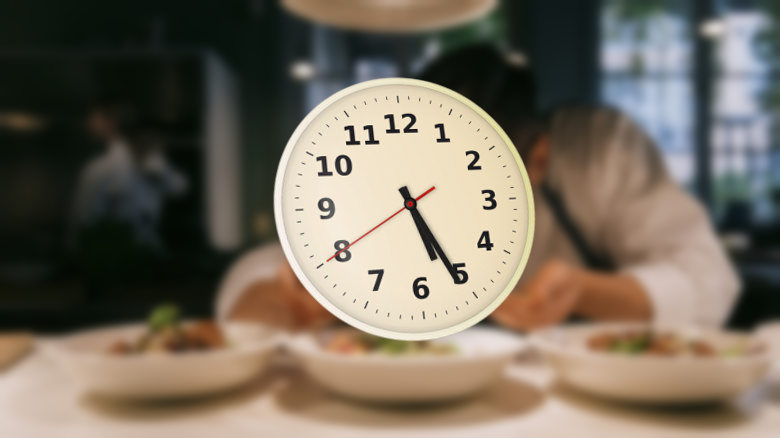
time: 5:25:40
